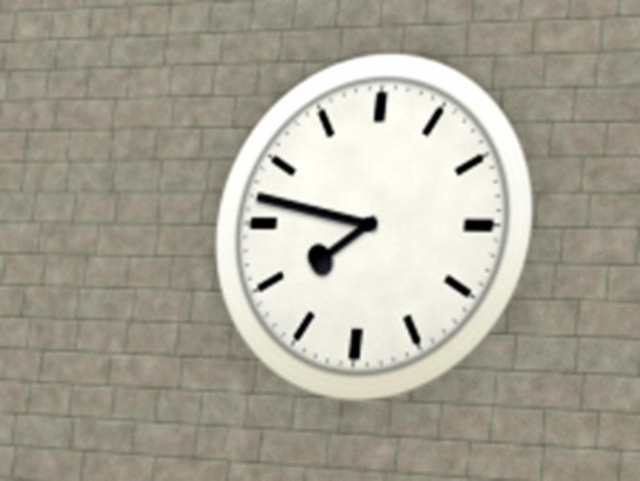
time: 7:47
